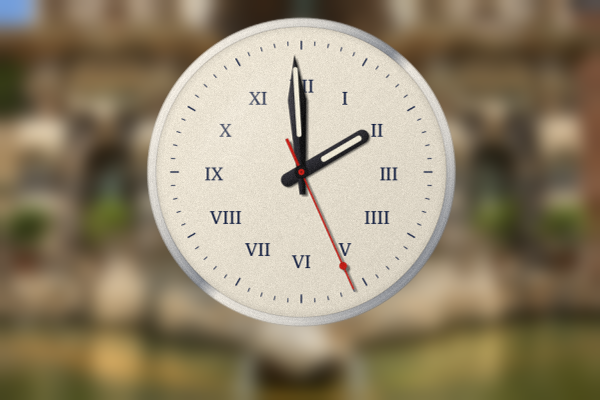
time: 1:59:26
